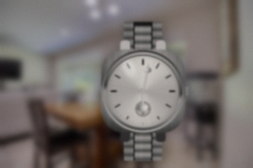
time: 6:02
